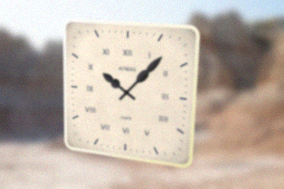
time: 10:07
